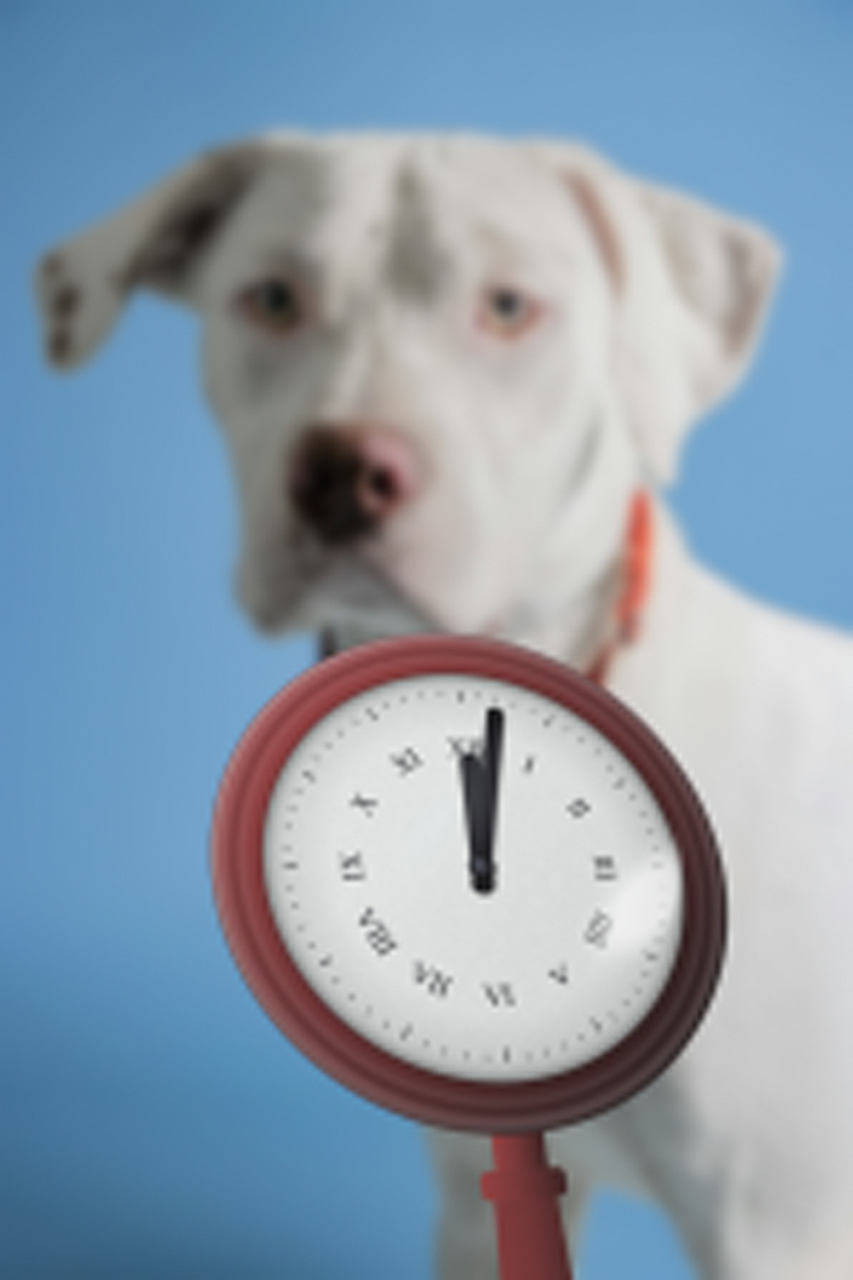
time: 12:02
